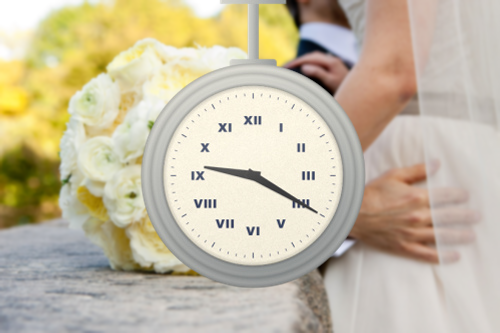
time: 9:20
